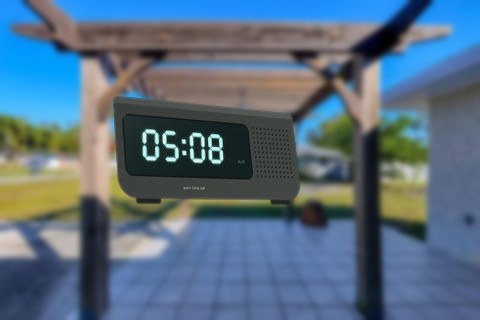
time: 5:08
